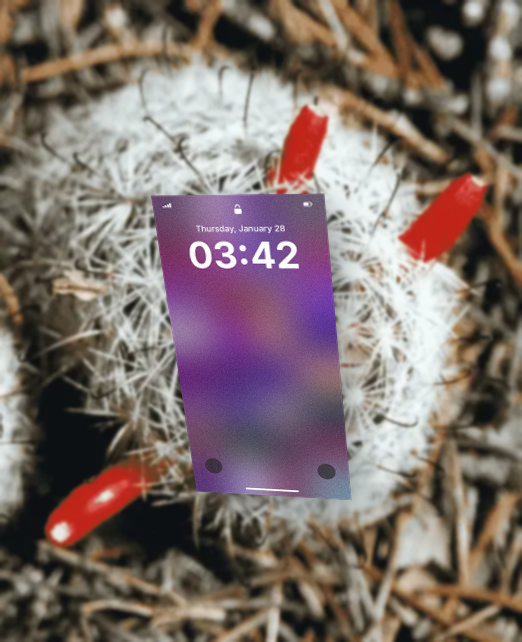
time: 3:42
